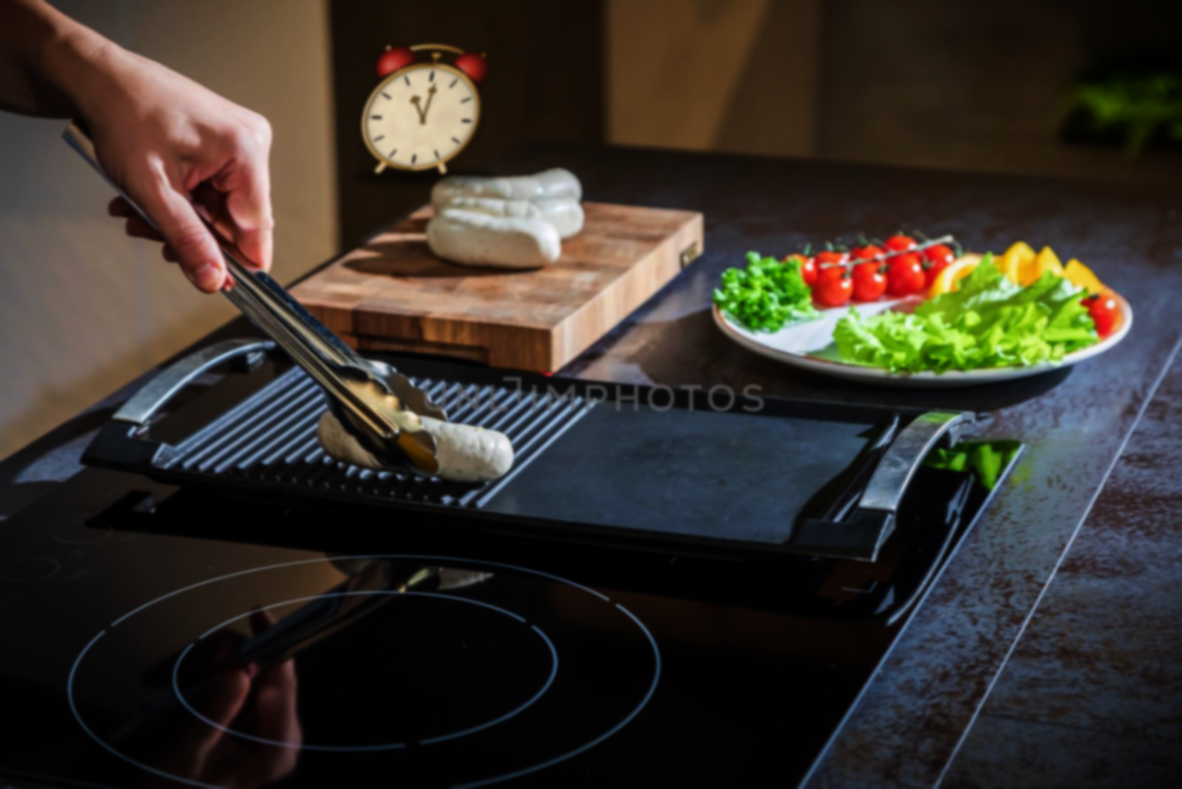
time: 11:01
